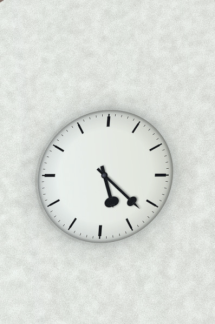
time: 5:22
